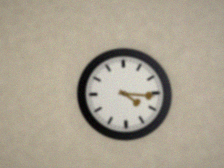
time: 4:16
